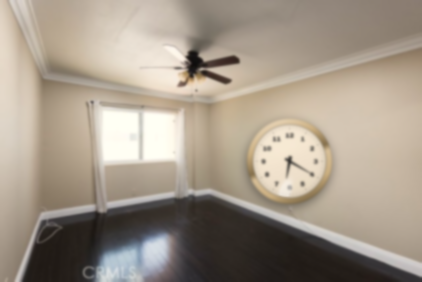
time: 6:20
